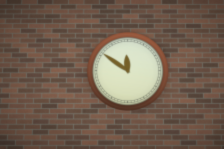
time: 11:51
